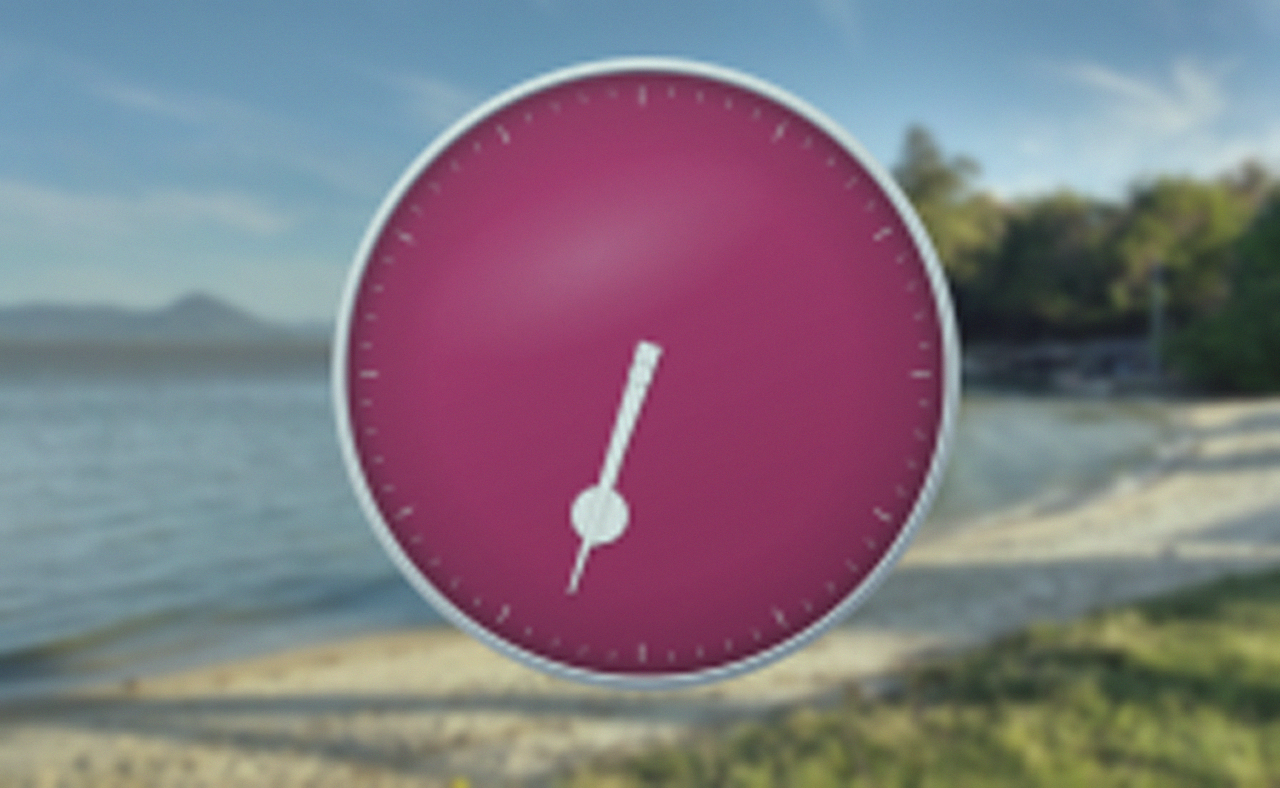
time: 6:33
